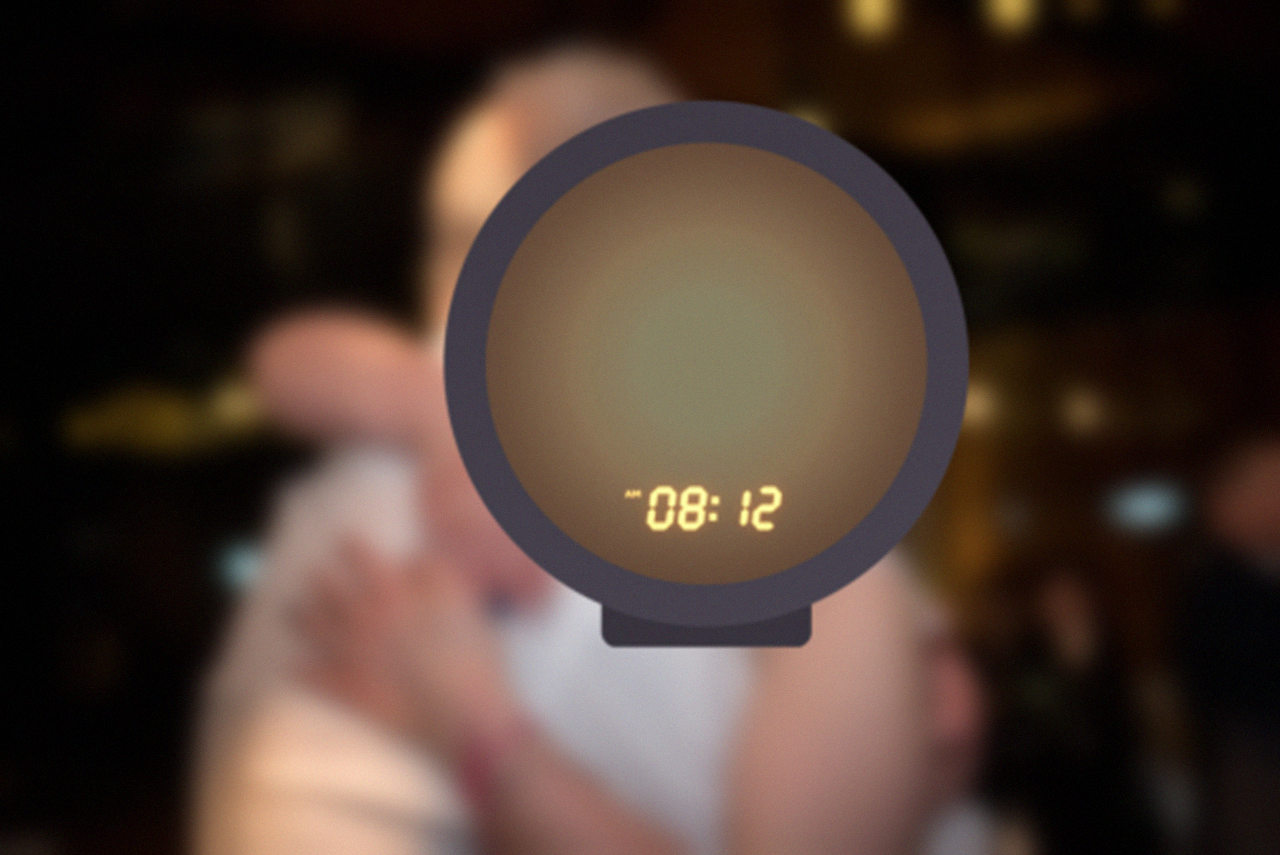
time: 8:12
